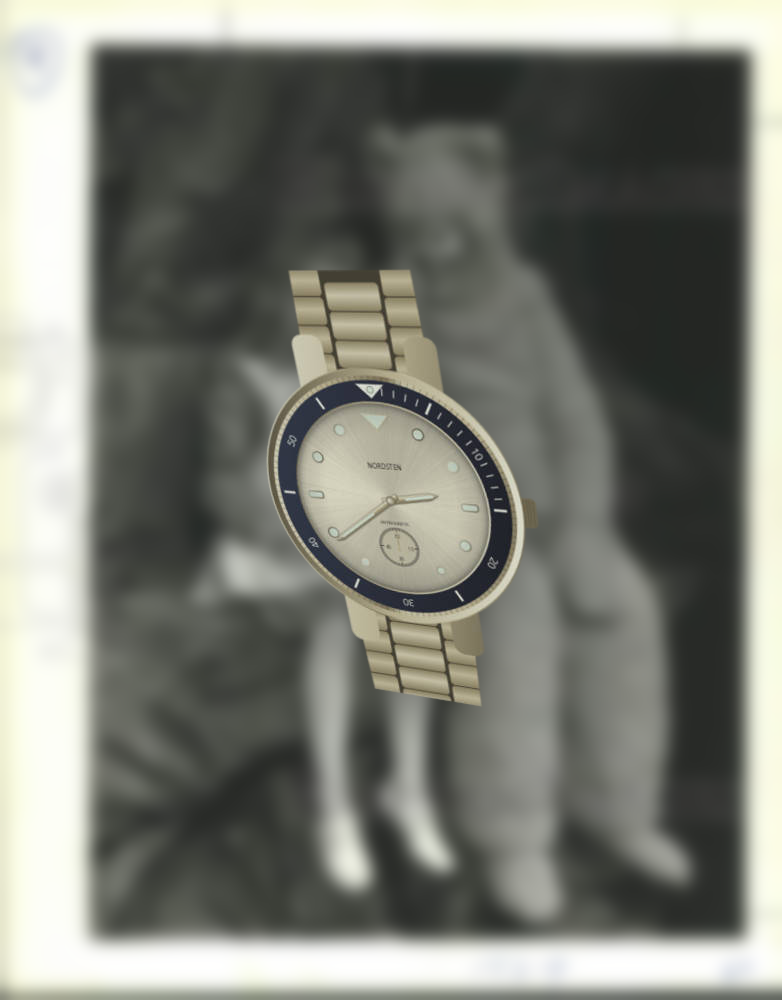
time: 2:39
